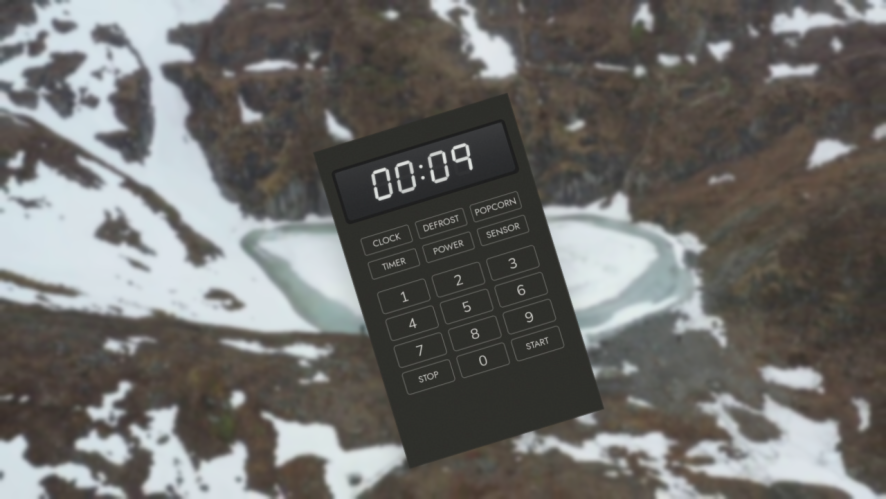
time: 0:09
